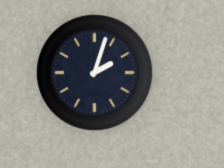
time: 2:03
